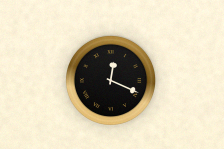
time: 12:19
